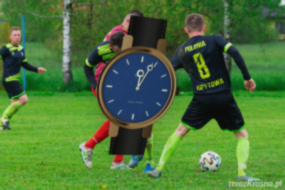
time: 12:04
